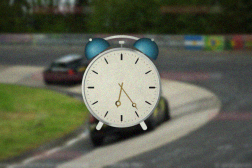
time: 6:24
